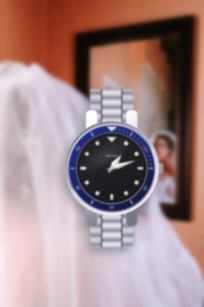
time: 1:12
